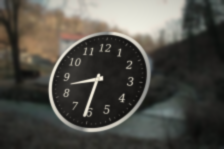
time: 8:31
